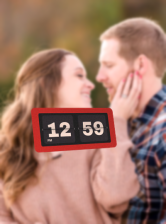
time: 12:59
